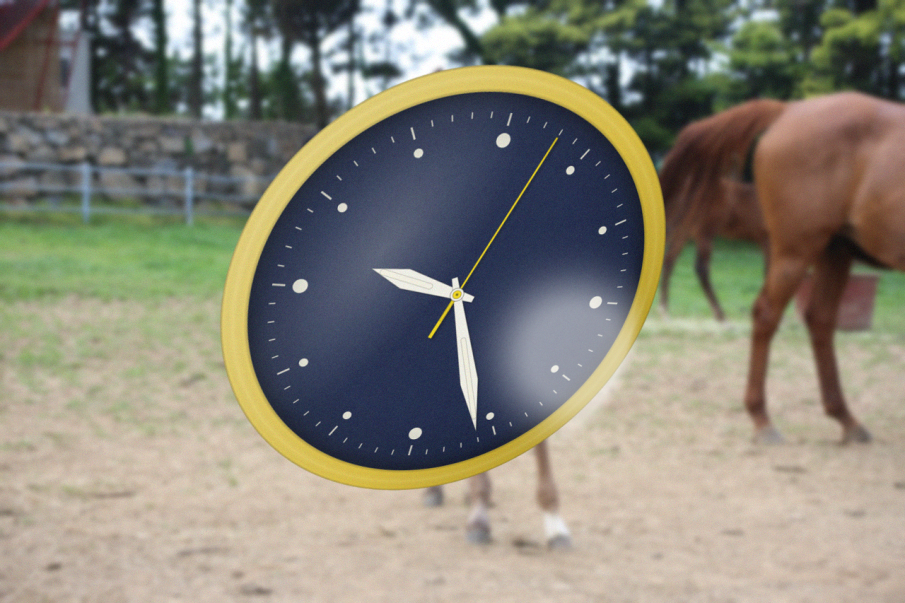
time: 9:26:03
